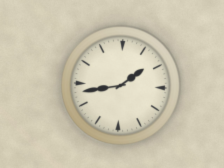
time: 1:43
